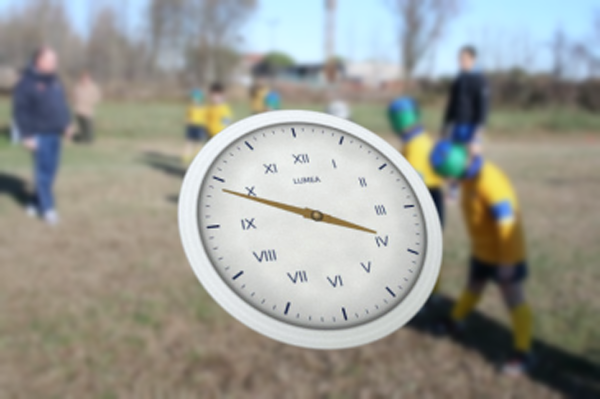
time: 3:49
